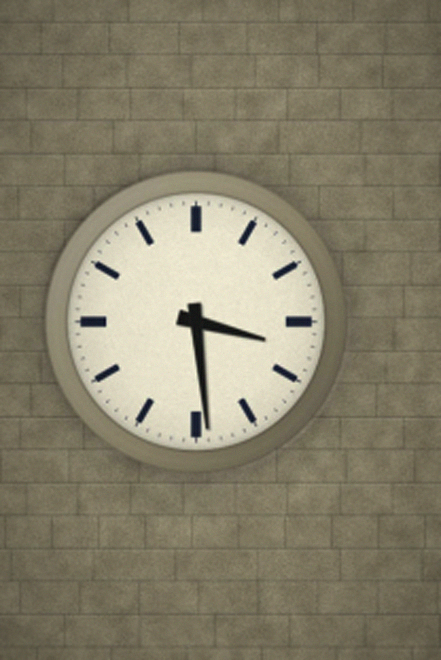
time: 3:29
